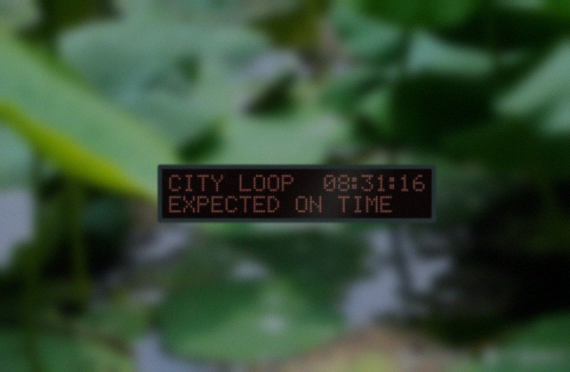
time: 8:31:16
